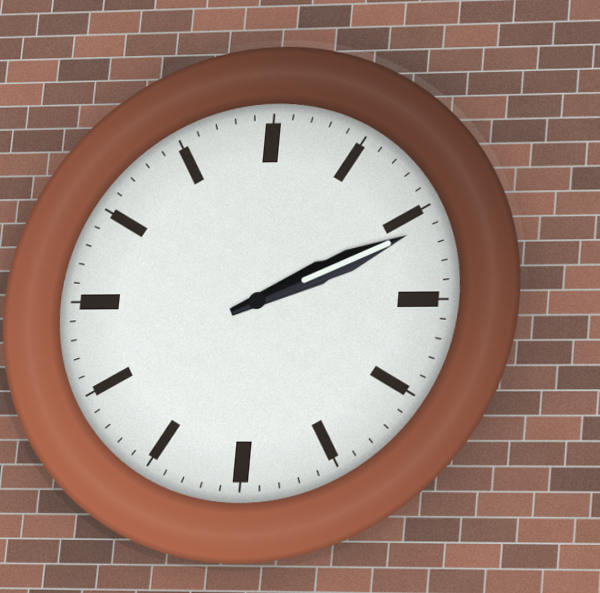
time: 2:11
